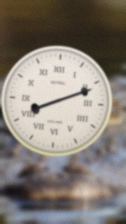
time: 8:11
